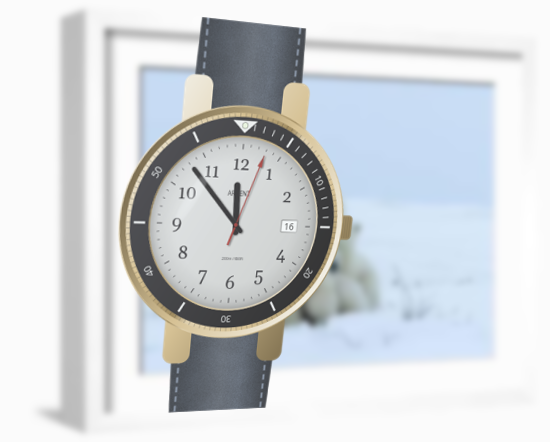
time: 11:53:03
